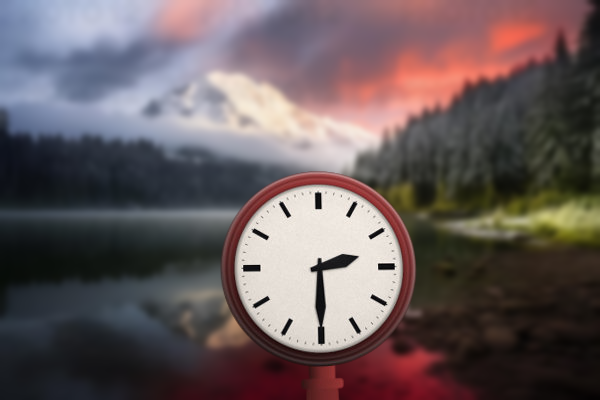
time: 2:30
